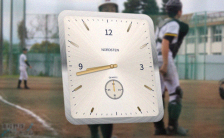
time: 8:43
